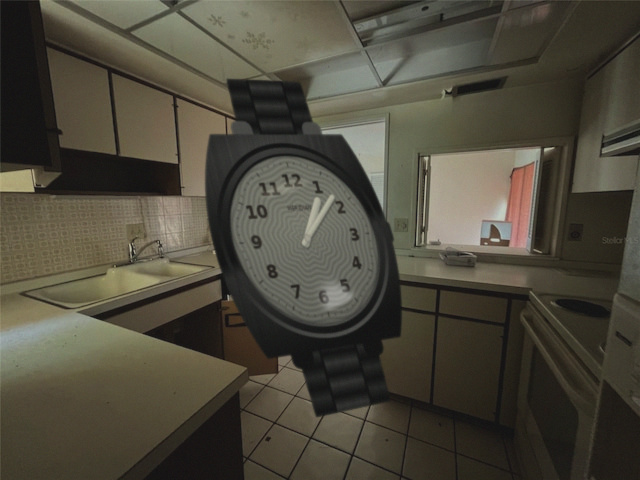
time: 1:08
